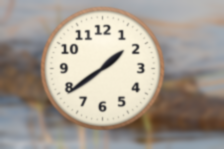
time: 1:39
